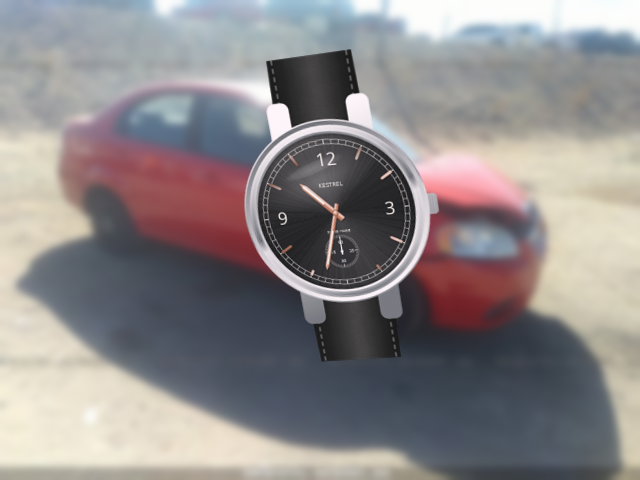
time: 10:33
